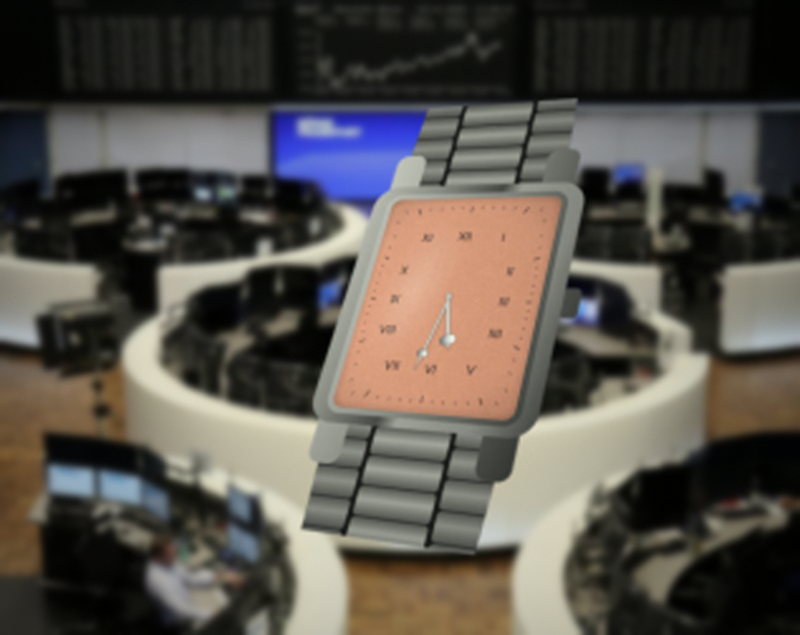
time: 5:32
